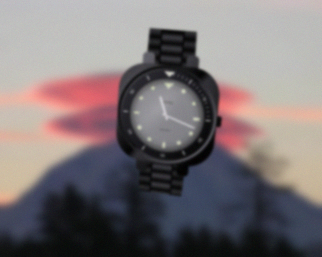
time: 11:18
